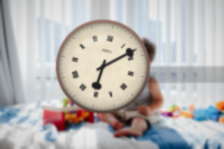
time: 6:08
